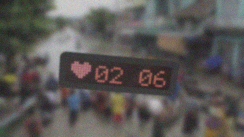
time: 2:06
